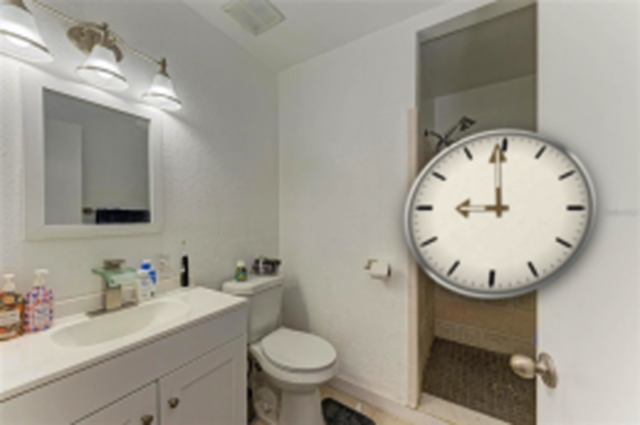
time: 8:59
